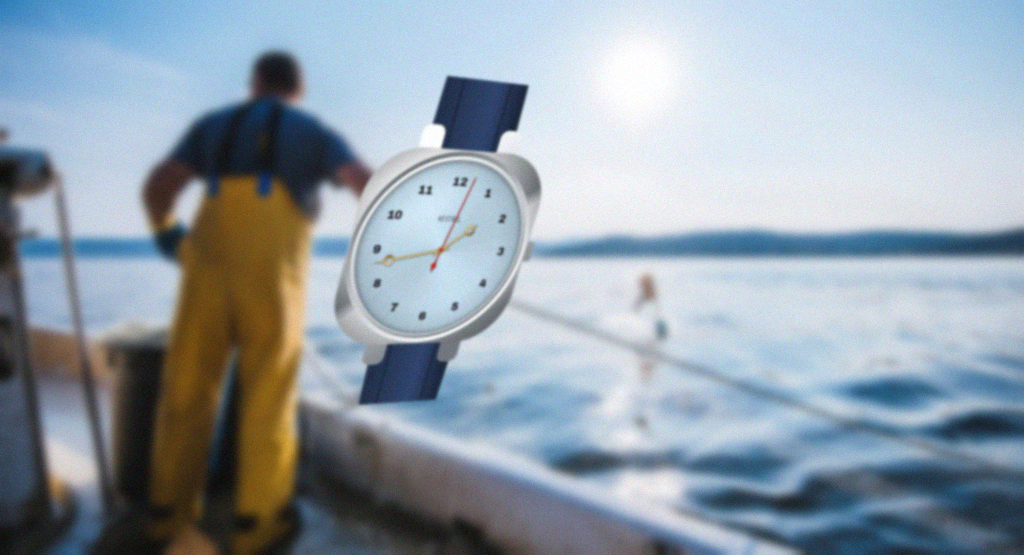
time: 1:43:02
